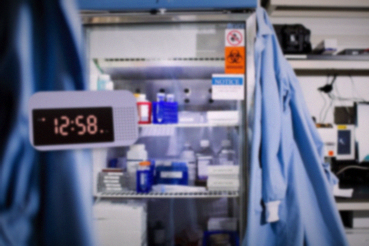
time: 12:58
